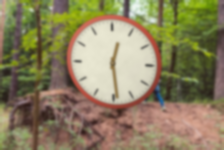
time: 12:29
